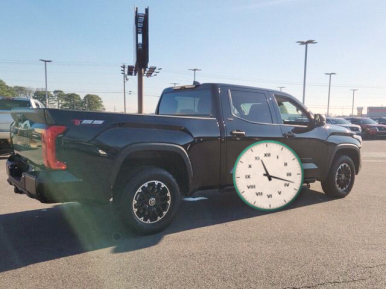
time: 11:18
